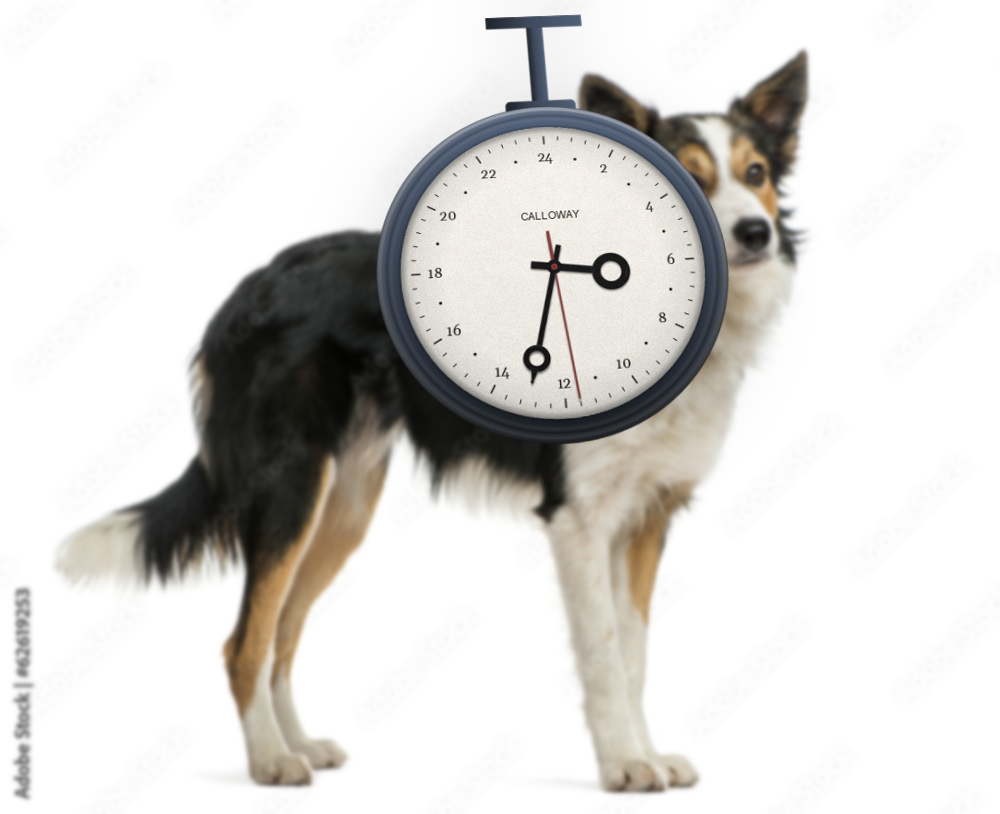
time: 6:32:29
